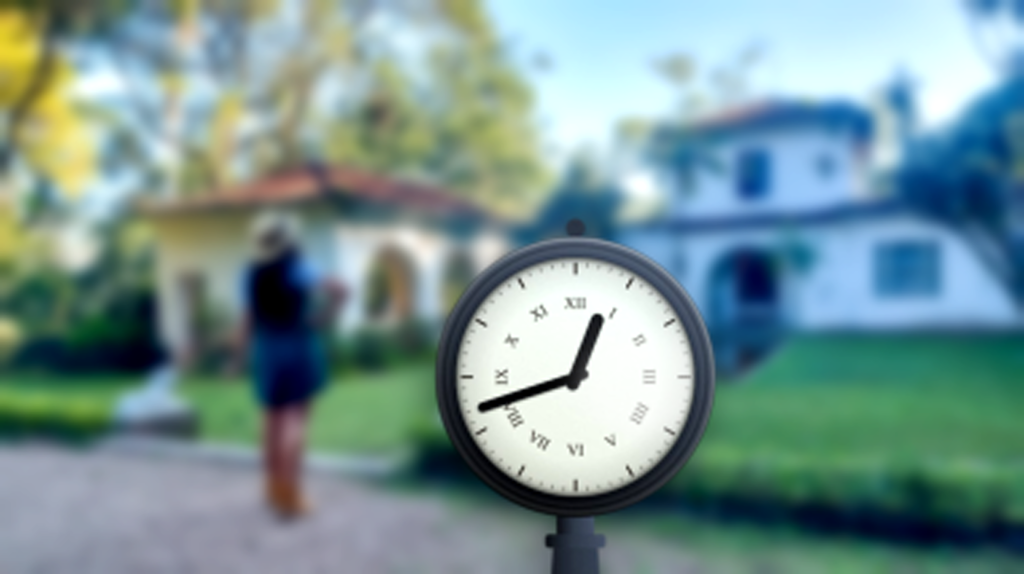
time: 12:42
